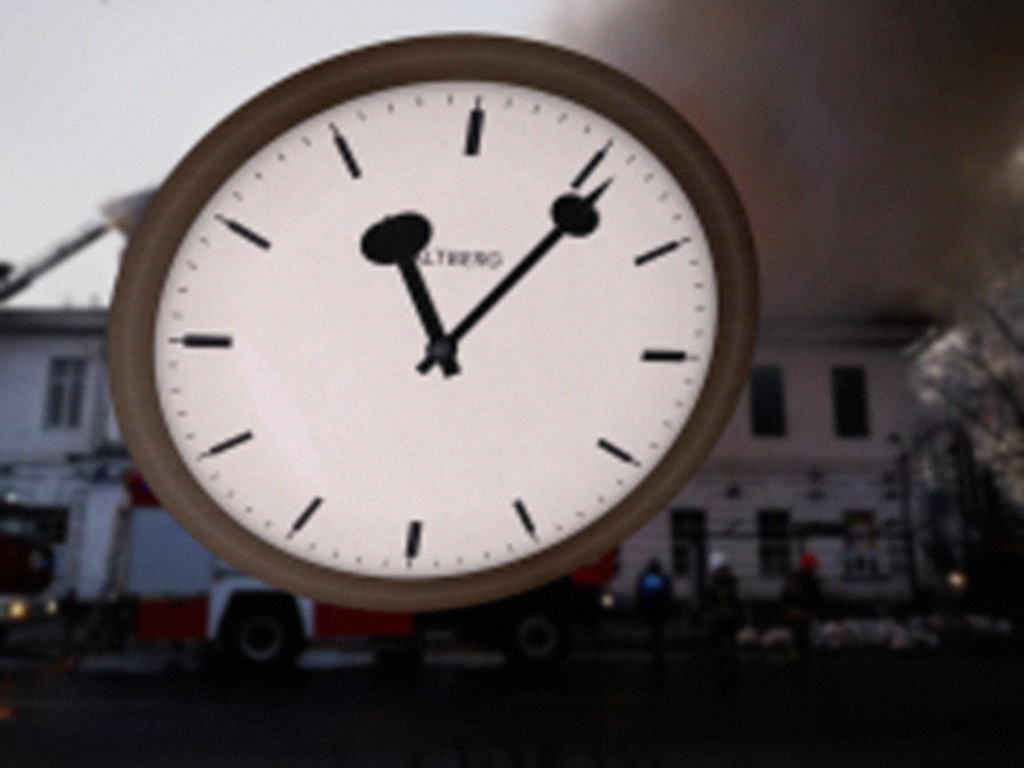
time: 11:06
